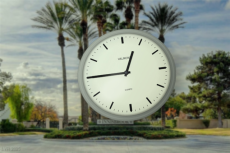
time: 12:45
